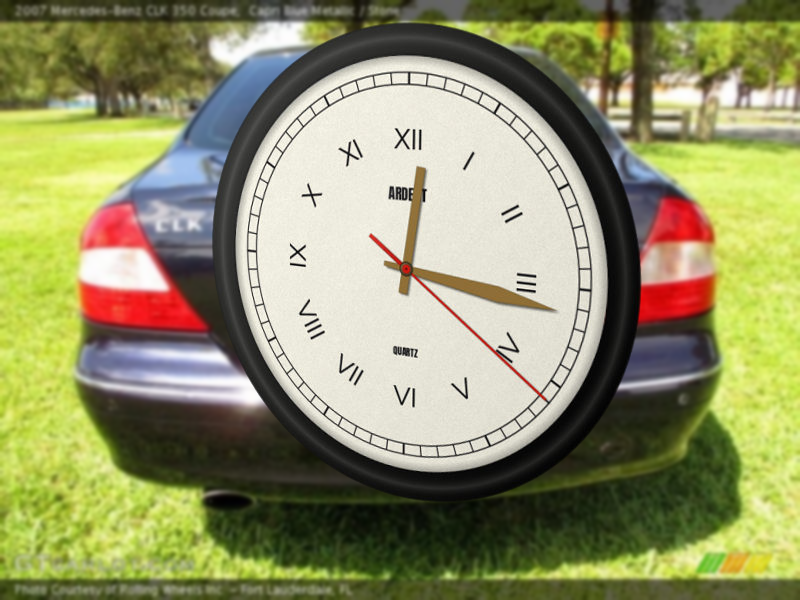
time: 12:16:21
